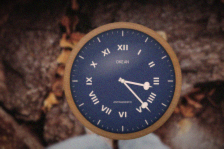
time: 3:23
